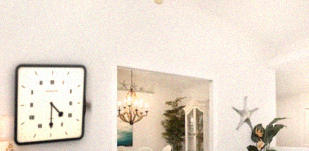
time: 4:30
